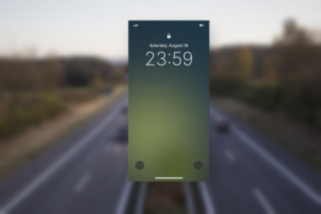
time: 23:59
